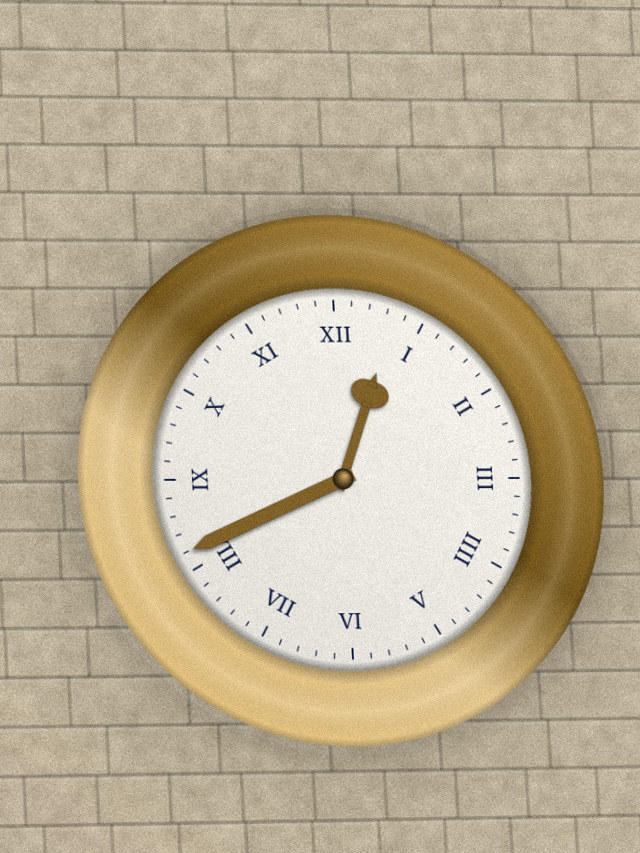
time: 12:41
